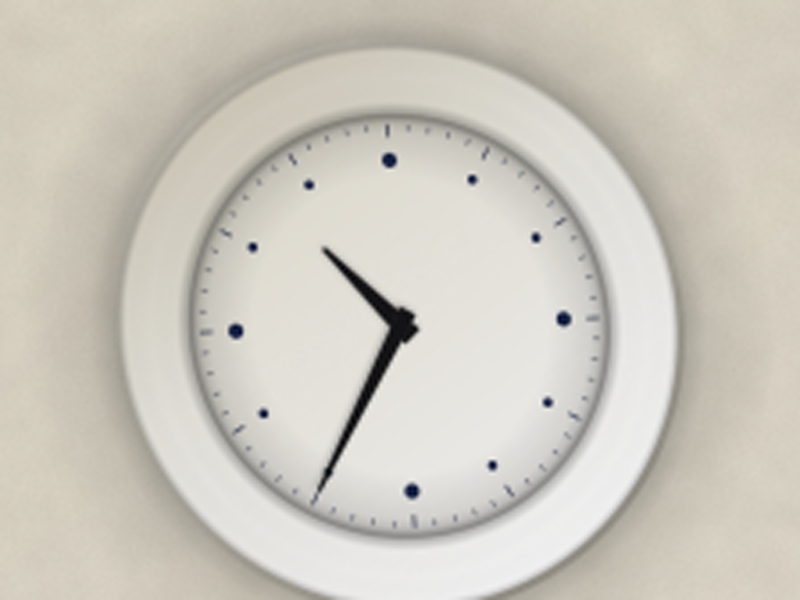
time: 10:35
